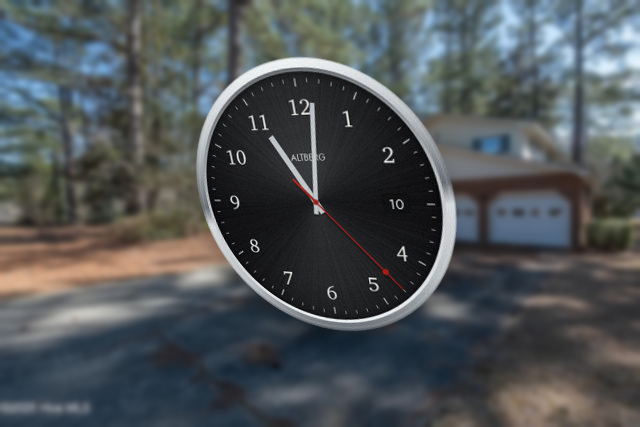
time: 11:01:23
